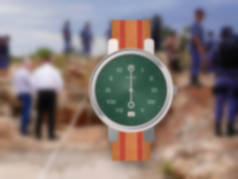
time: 6:00
